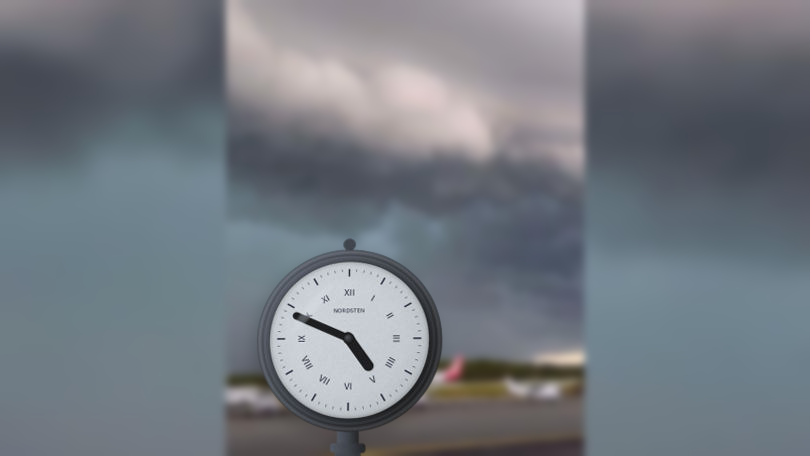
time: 4:49
